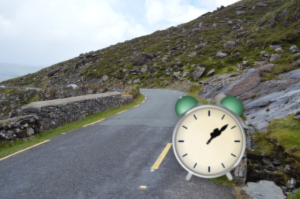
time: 1:08
